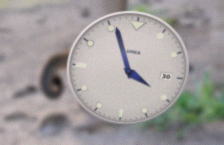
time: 3:56
